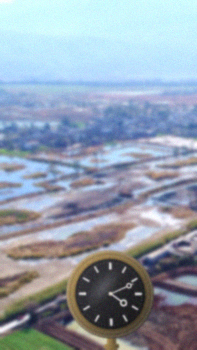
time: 4:11
